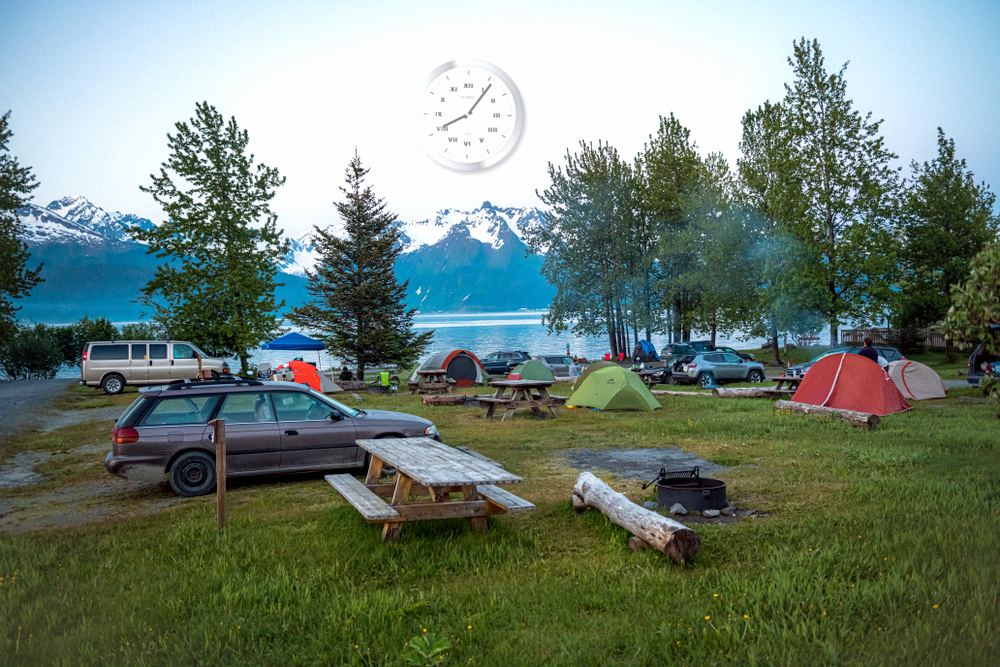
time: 8:06
